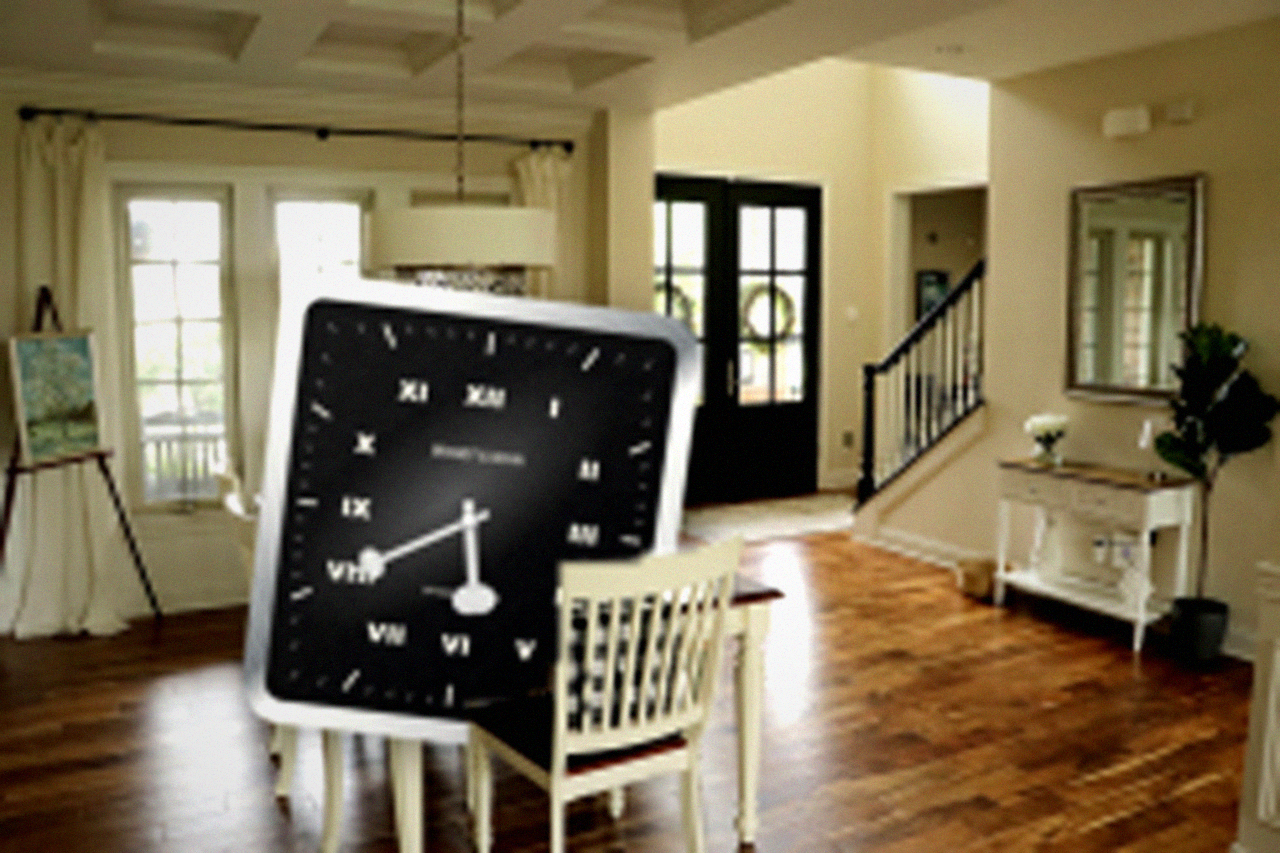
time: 5:40
